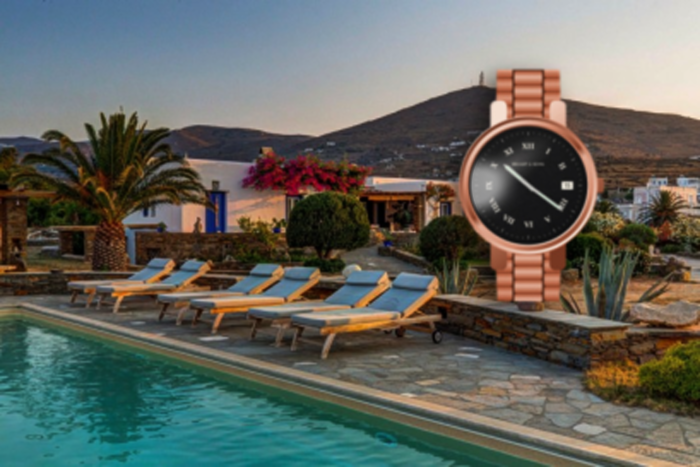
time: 10:21
